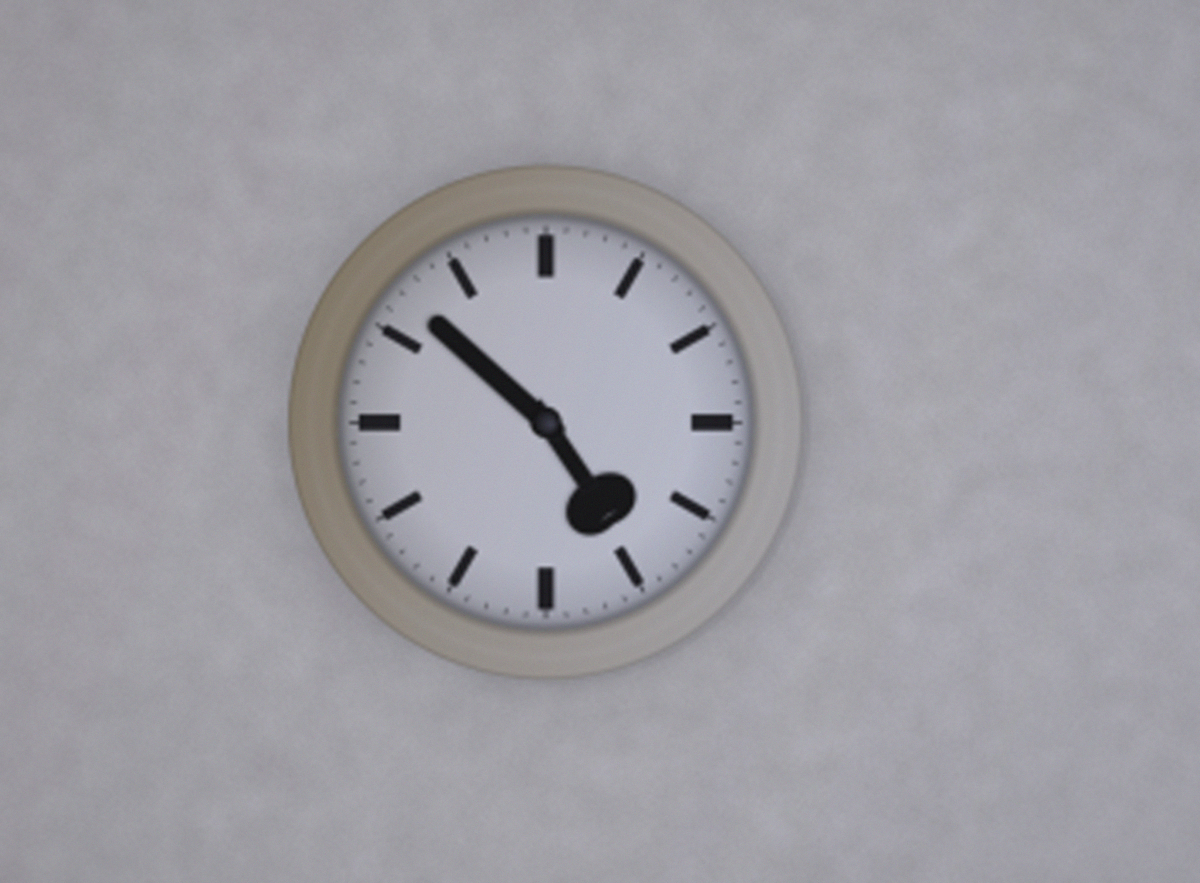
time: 4:52
